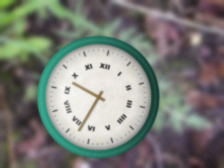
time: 9:33
